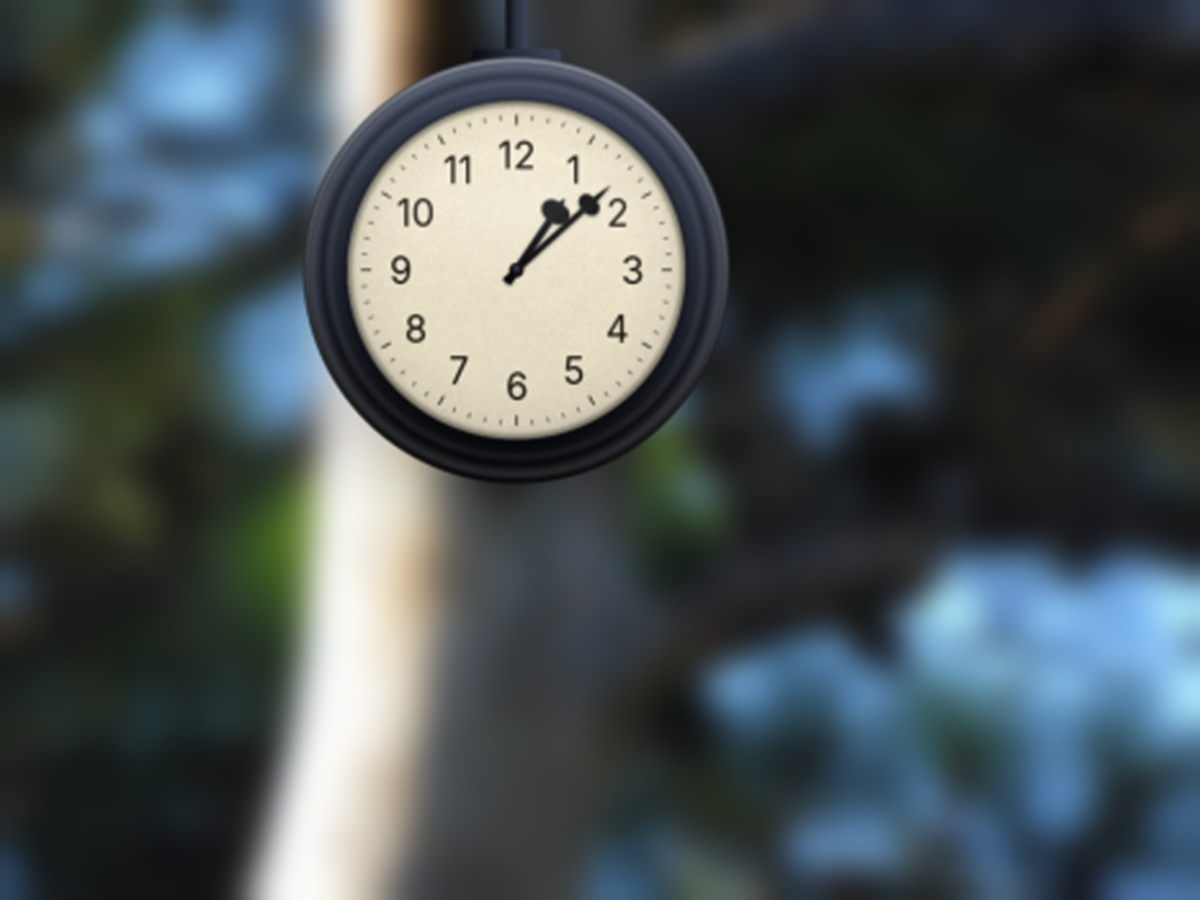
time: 1:08
